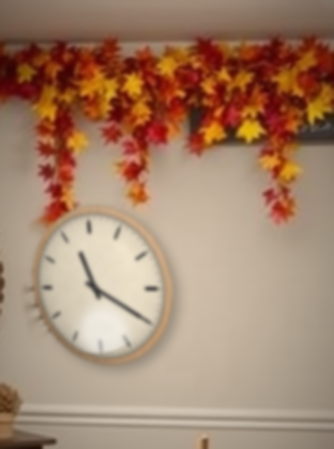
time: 11:20
